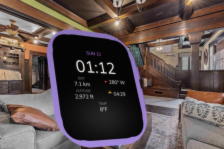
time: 1:12
